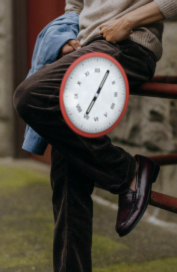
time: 7:05
